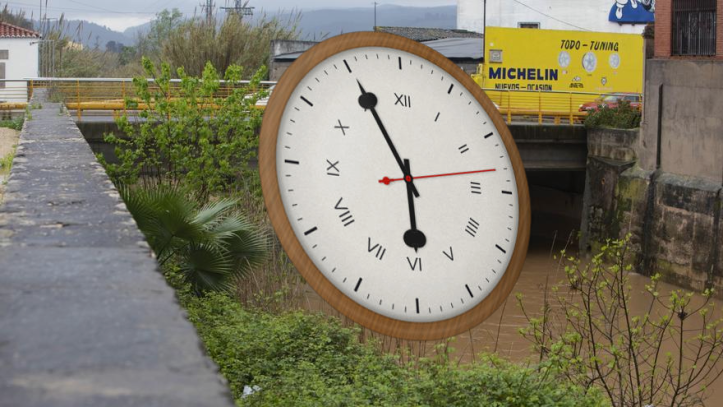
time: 5:55:13
